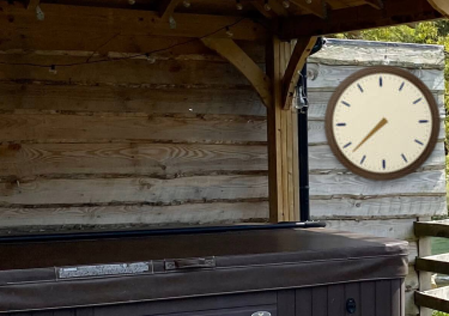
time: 7:38
